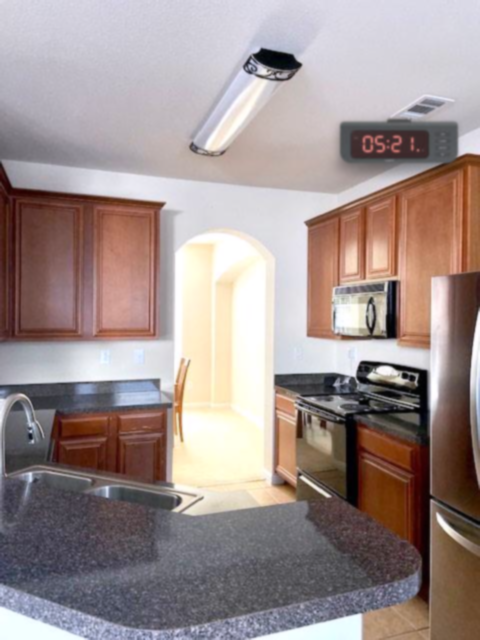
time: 5:21
